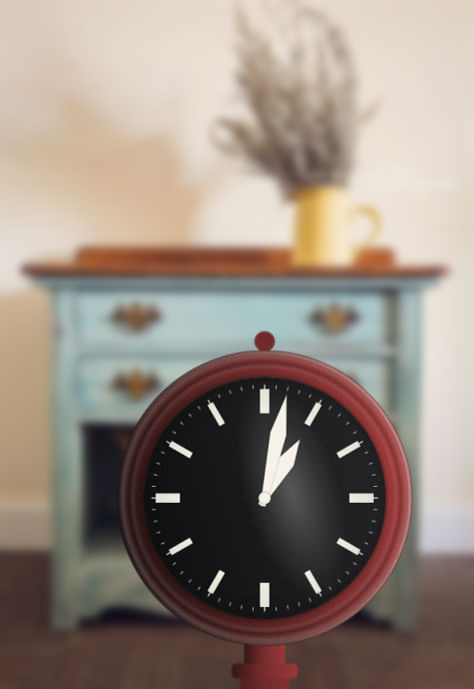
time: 1:02
